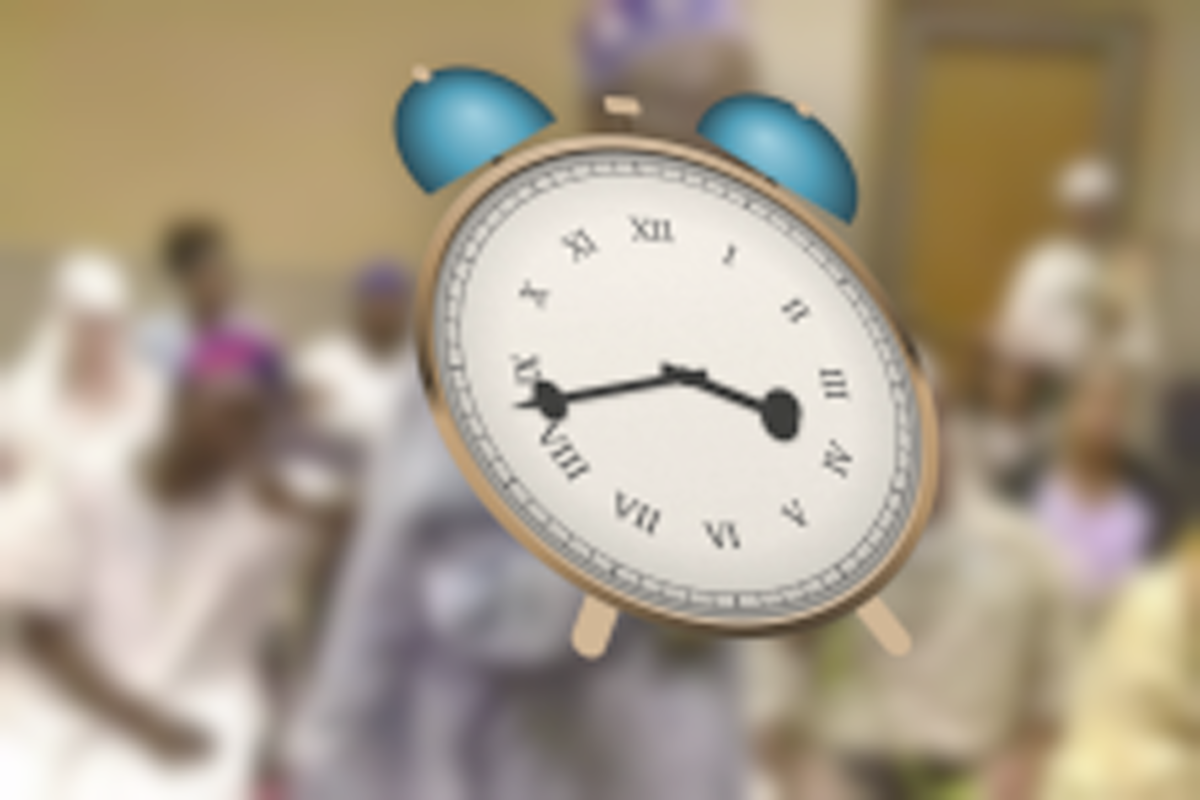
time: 3:43
